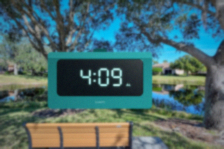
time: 4:09
